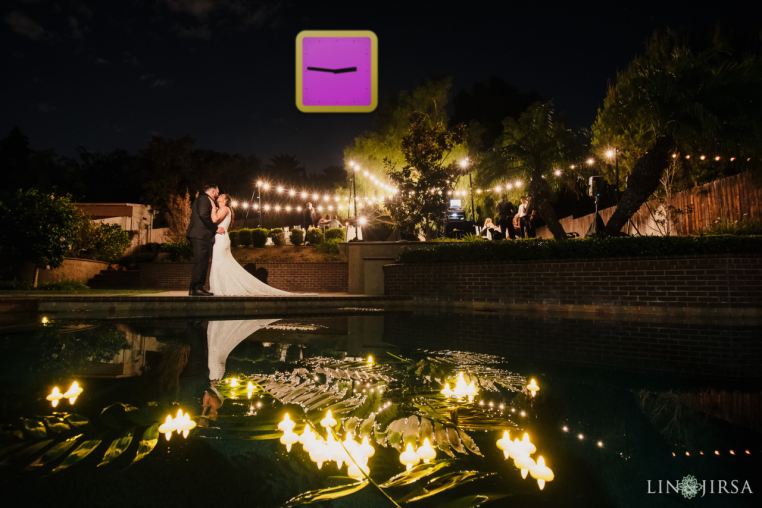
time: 2:46
